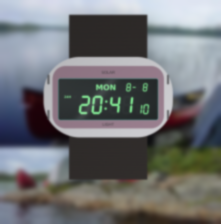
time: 20:41:10
